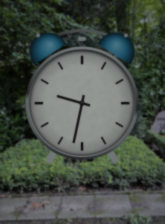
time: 9:32
